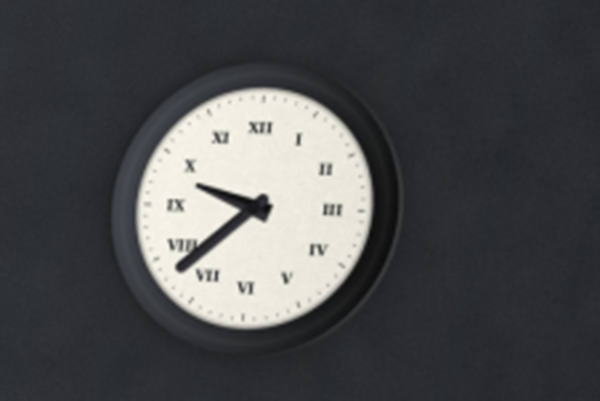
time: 9:38
